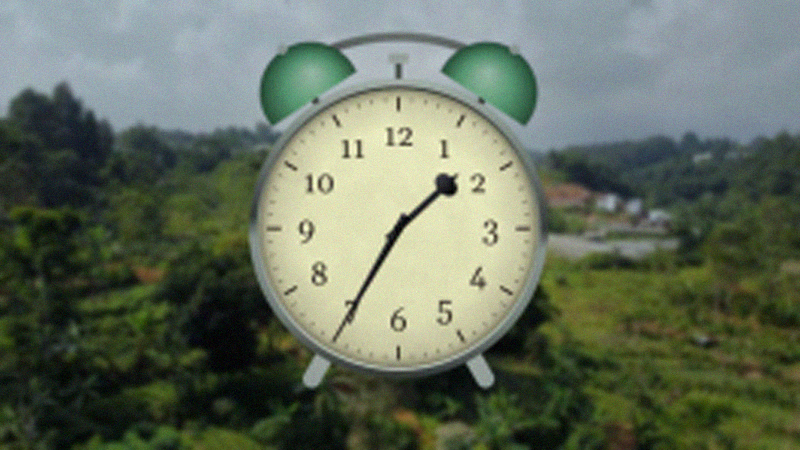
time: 1:35
